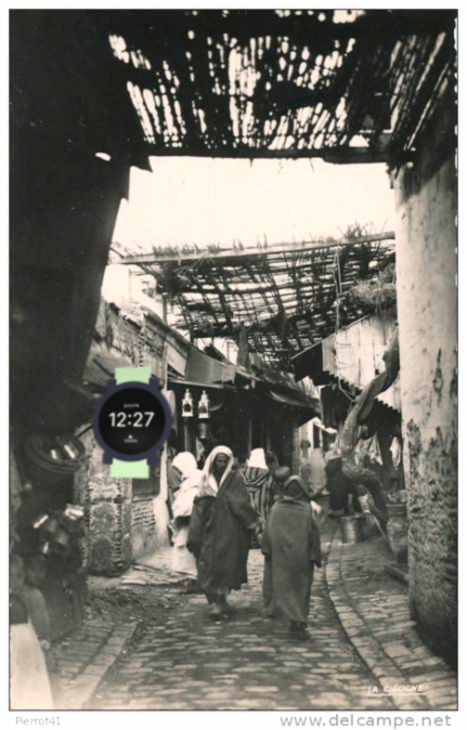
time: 12:27
